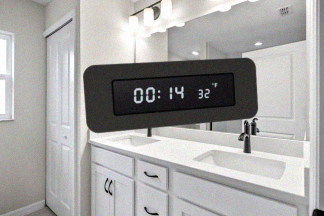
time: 0:14
